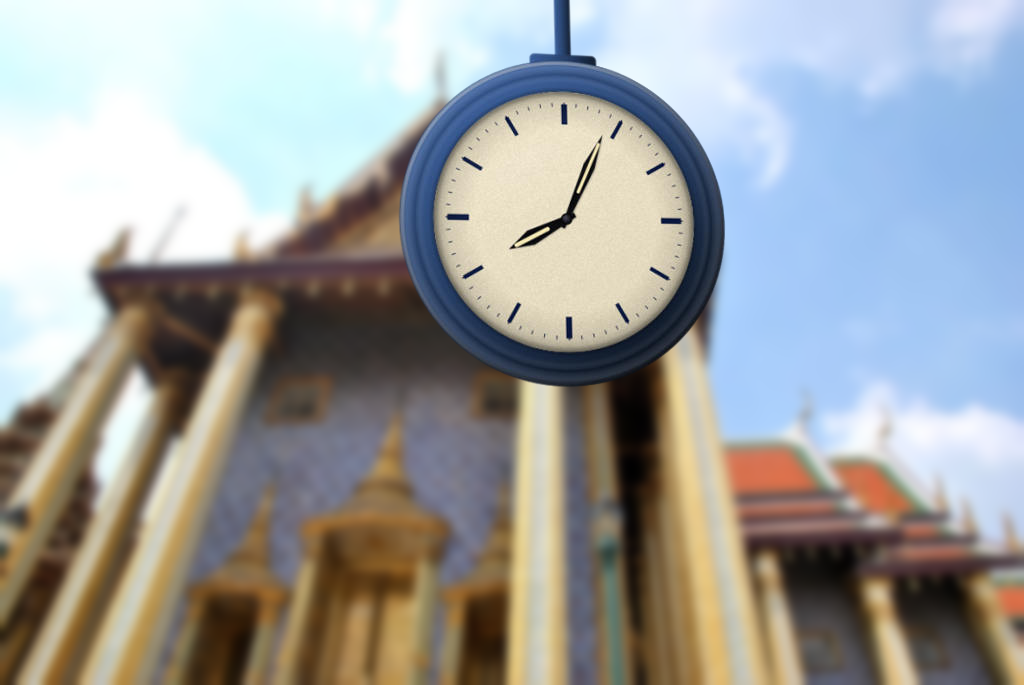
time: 8:04
